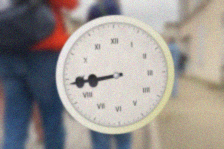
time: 8:44
